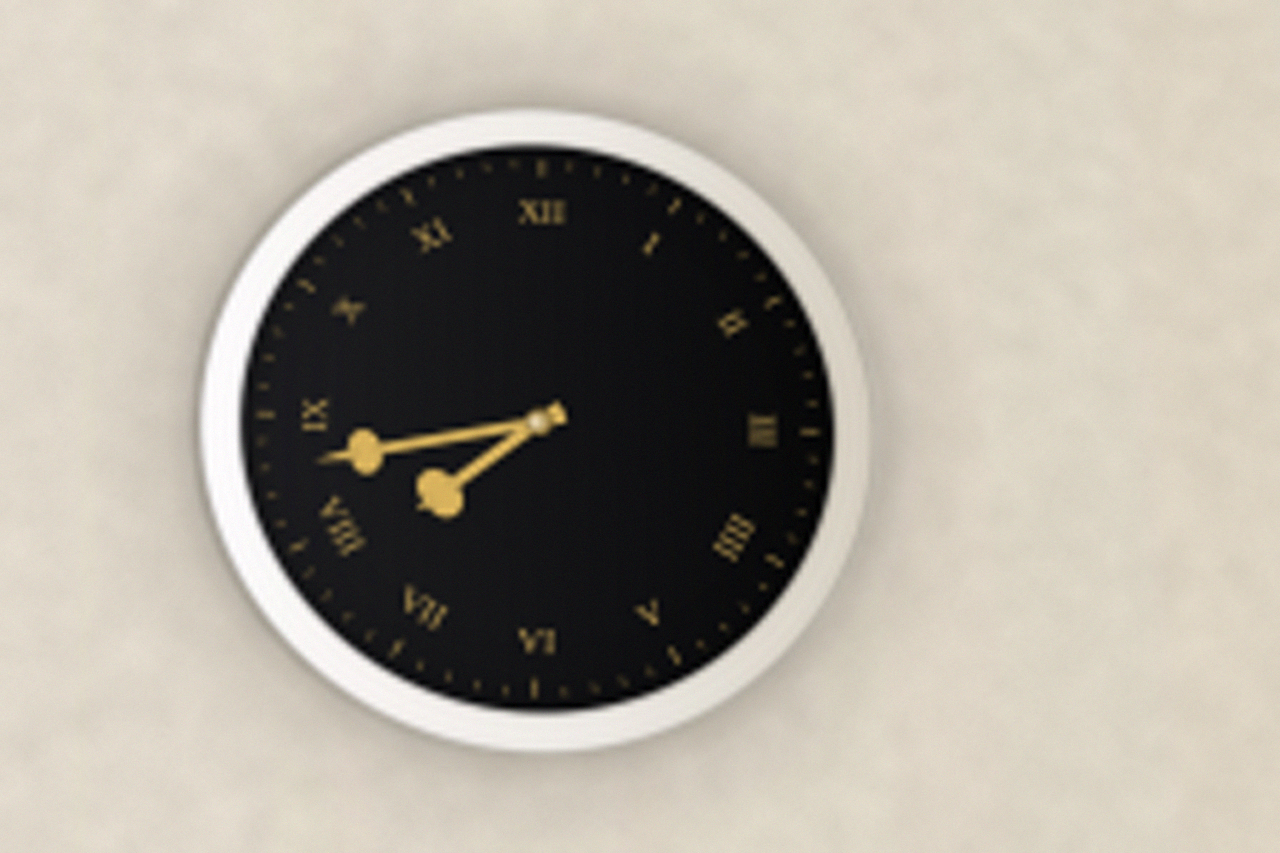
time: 7:43
